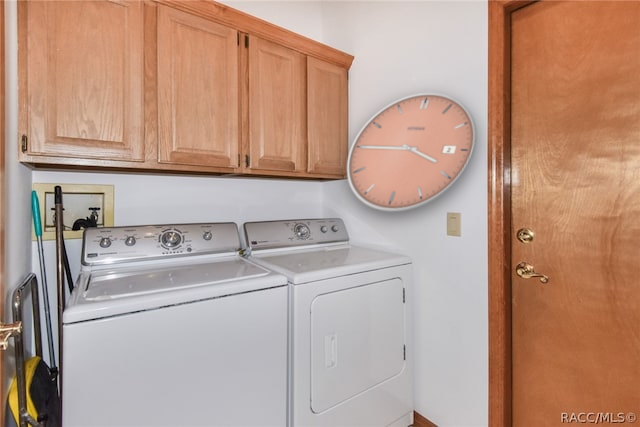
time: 3:45
